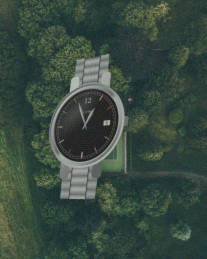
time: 12:56
